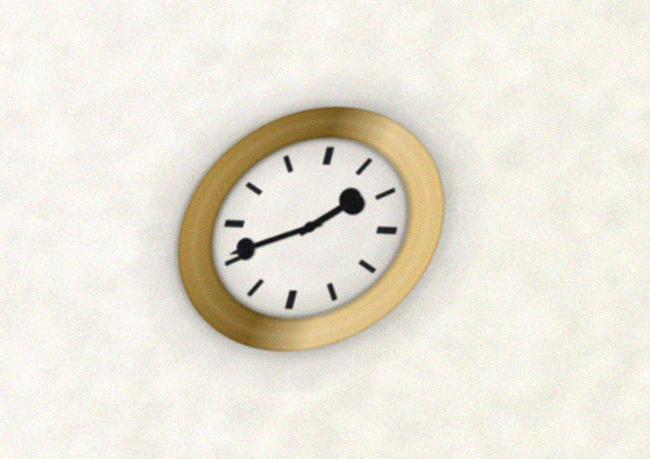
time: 1:41
